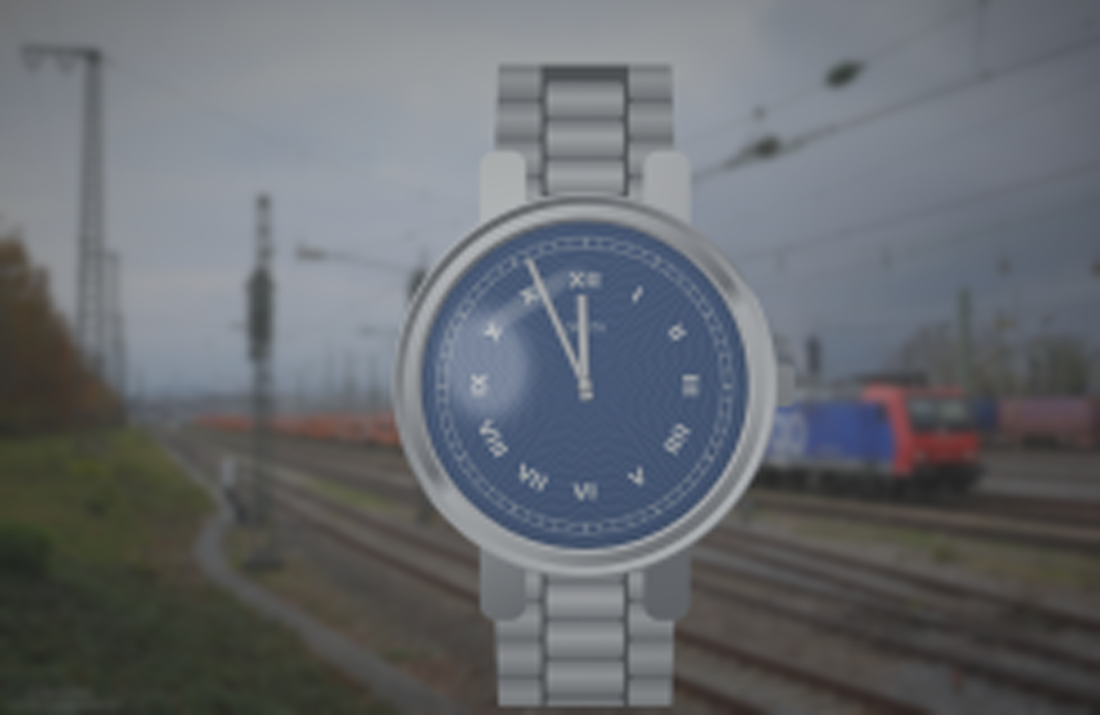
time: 11:56
